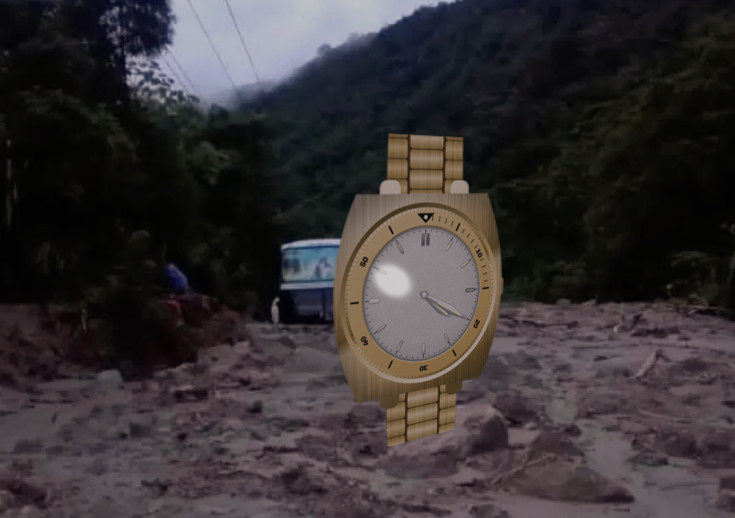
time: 4:20
